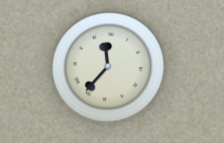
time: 11:36
